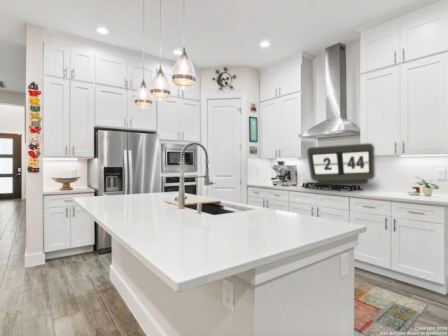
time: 2:44
